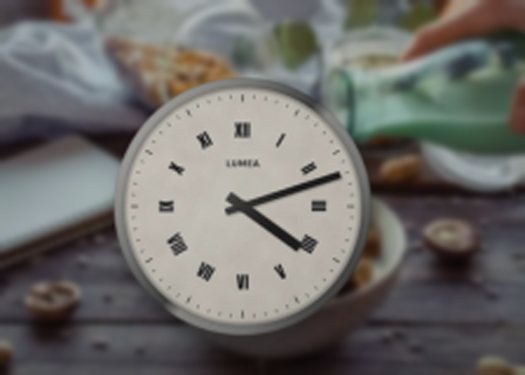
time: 4:12
